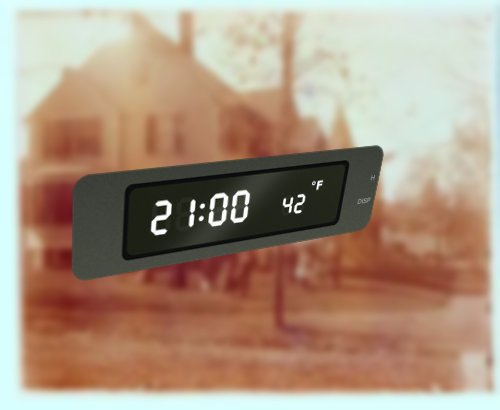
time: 21:00
